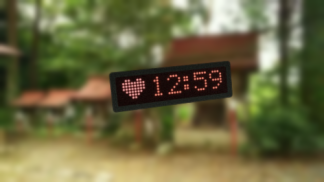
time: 12:59
